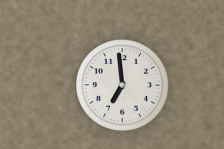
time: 6:59
